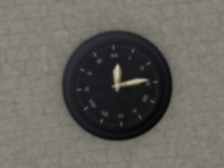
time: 12:14
